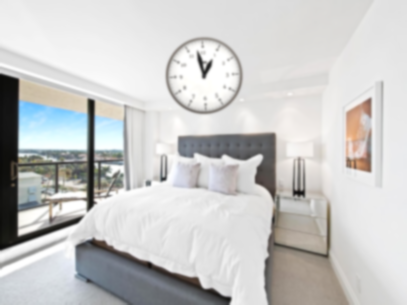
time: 12:58
